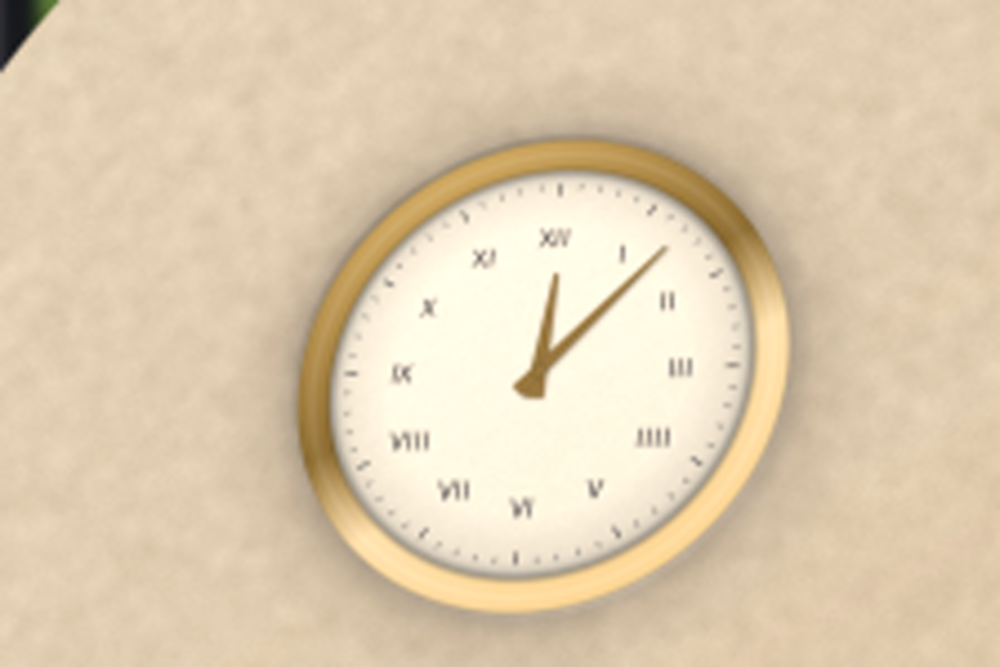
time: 12:07
